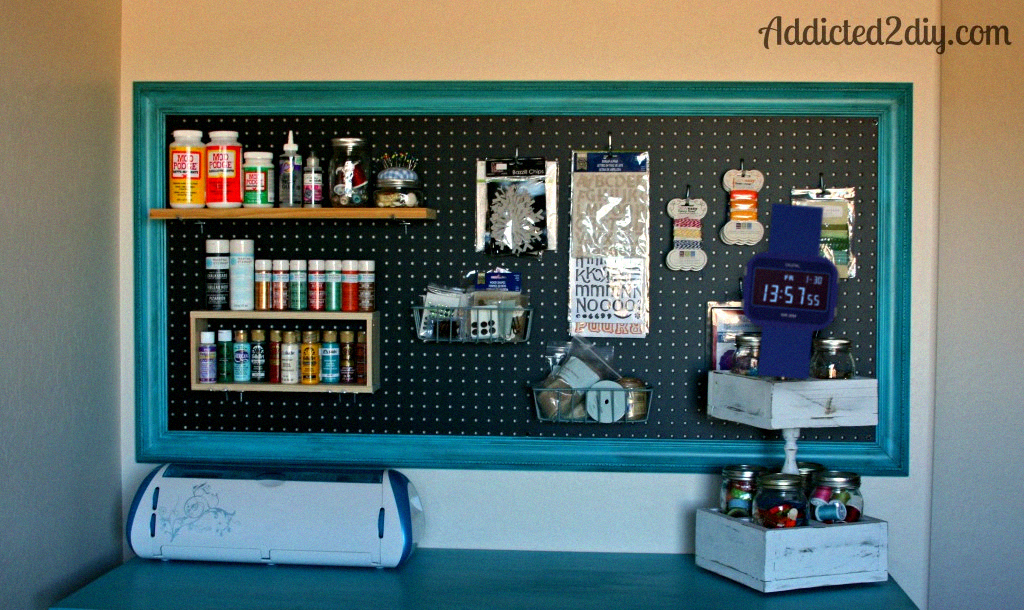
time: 13:57:55
